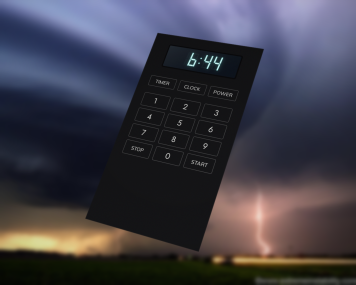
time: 6:44
